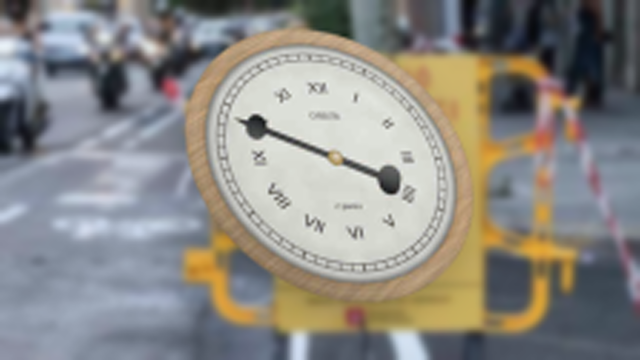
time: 3:49
